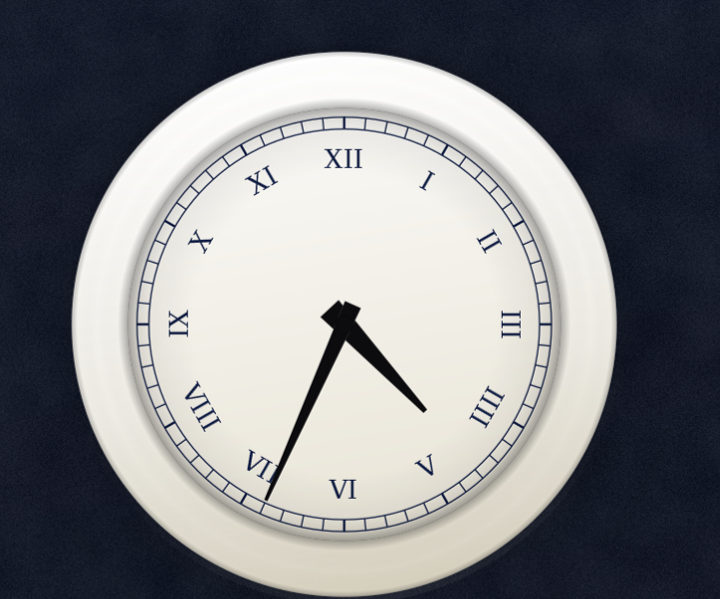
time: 4:34
